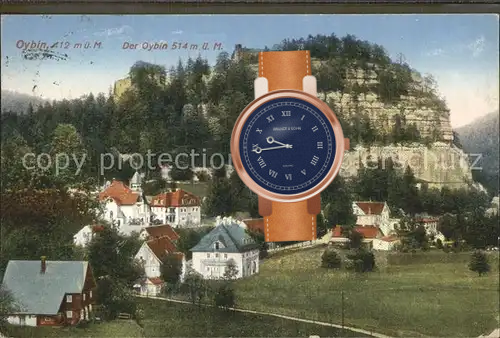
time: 9:44
